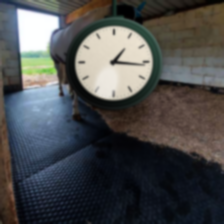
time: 1:16
